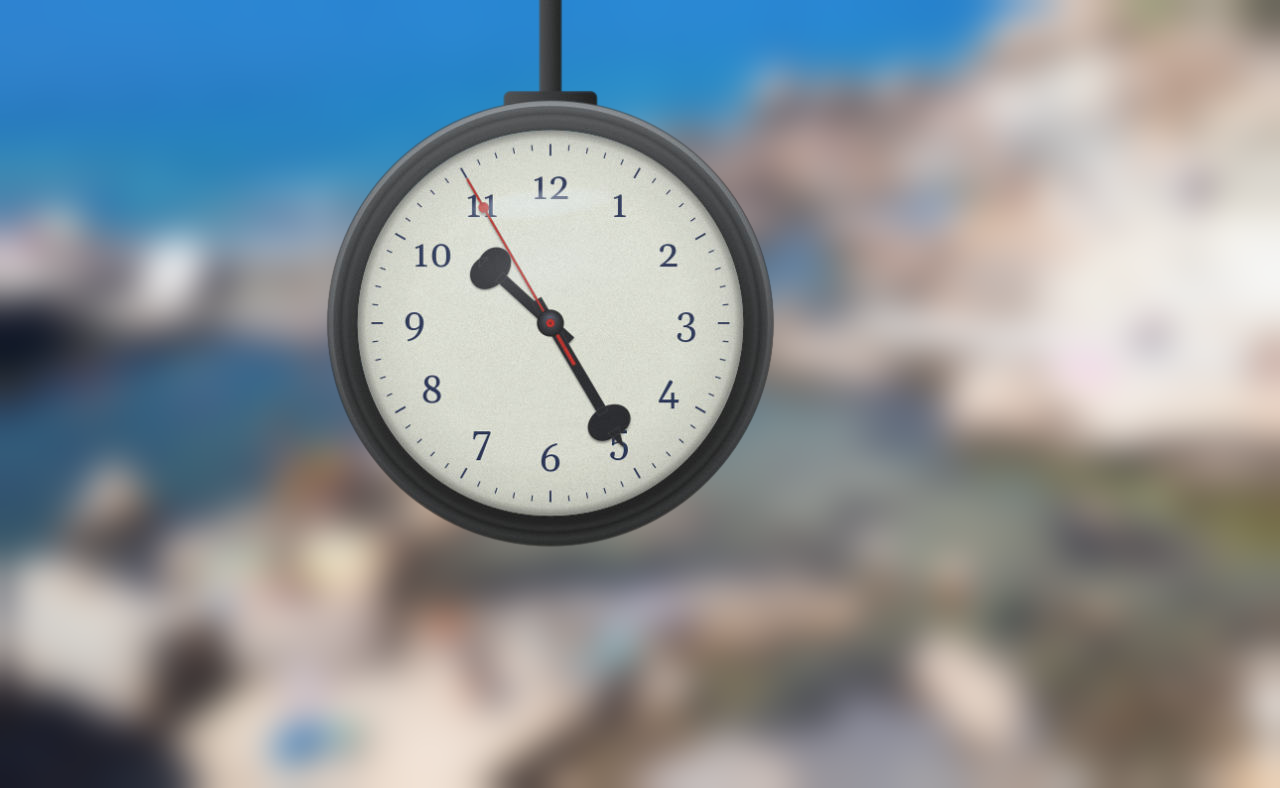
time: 10:24:55
